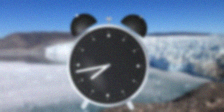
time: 7:43
